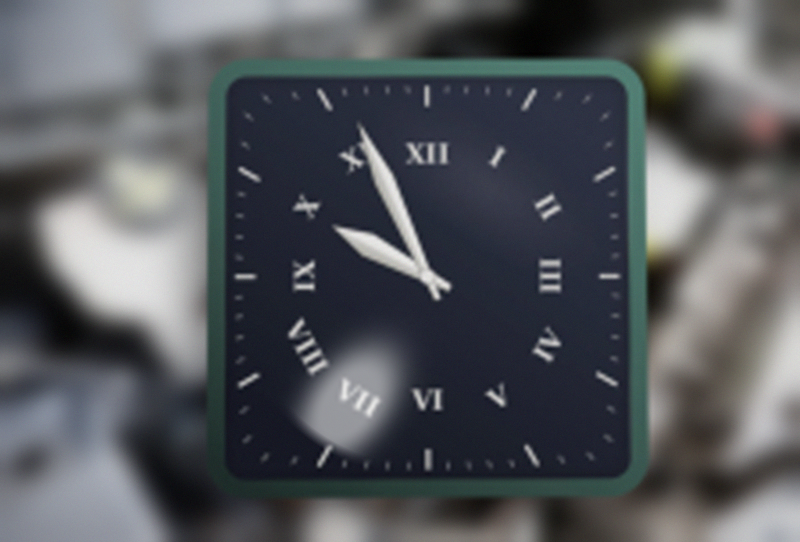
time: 9:56
